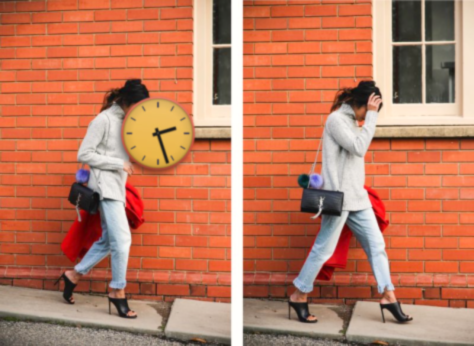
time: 2:27
